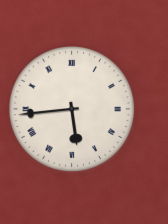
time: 5:44
